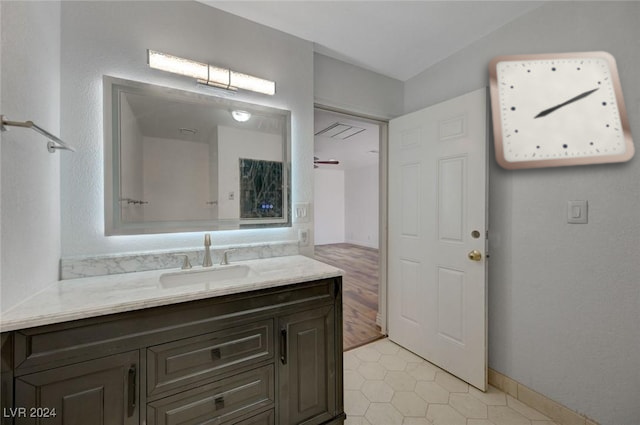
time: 8:11
